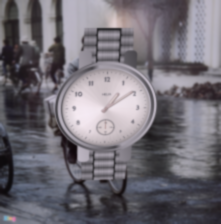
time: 1:09
